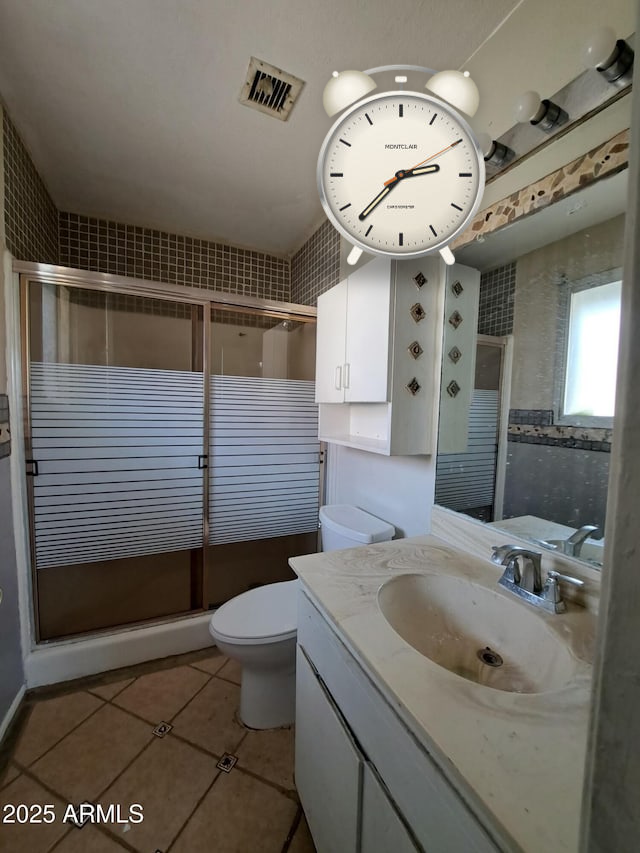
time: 2:37:10
